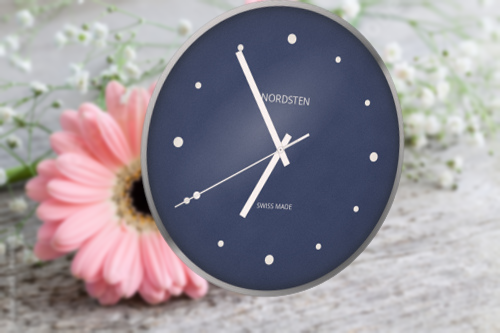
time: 6:54:40
